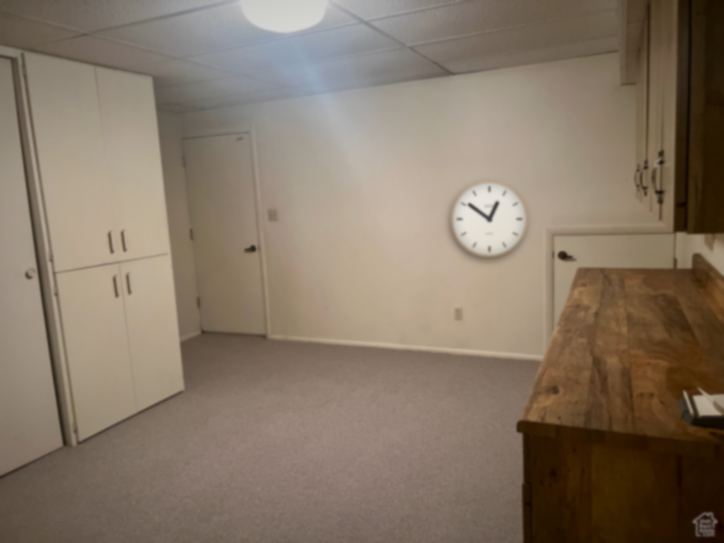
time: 12:51
